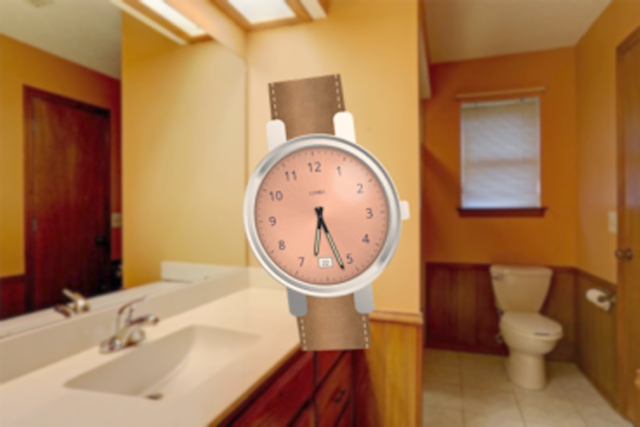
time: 6:27
